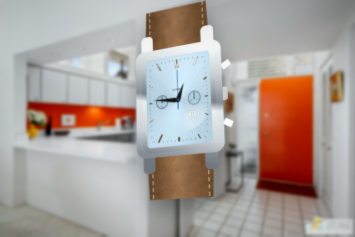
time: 12:46
